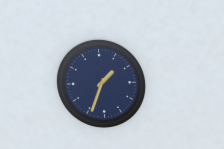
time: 1:34
